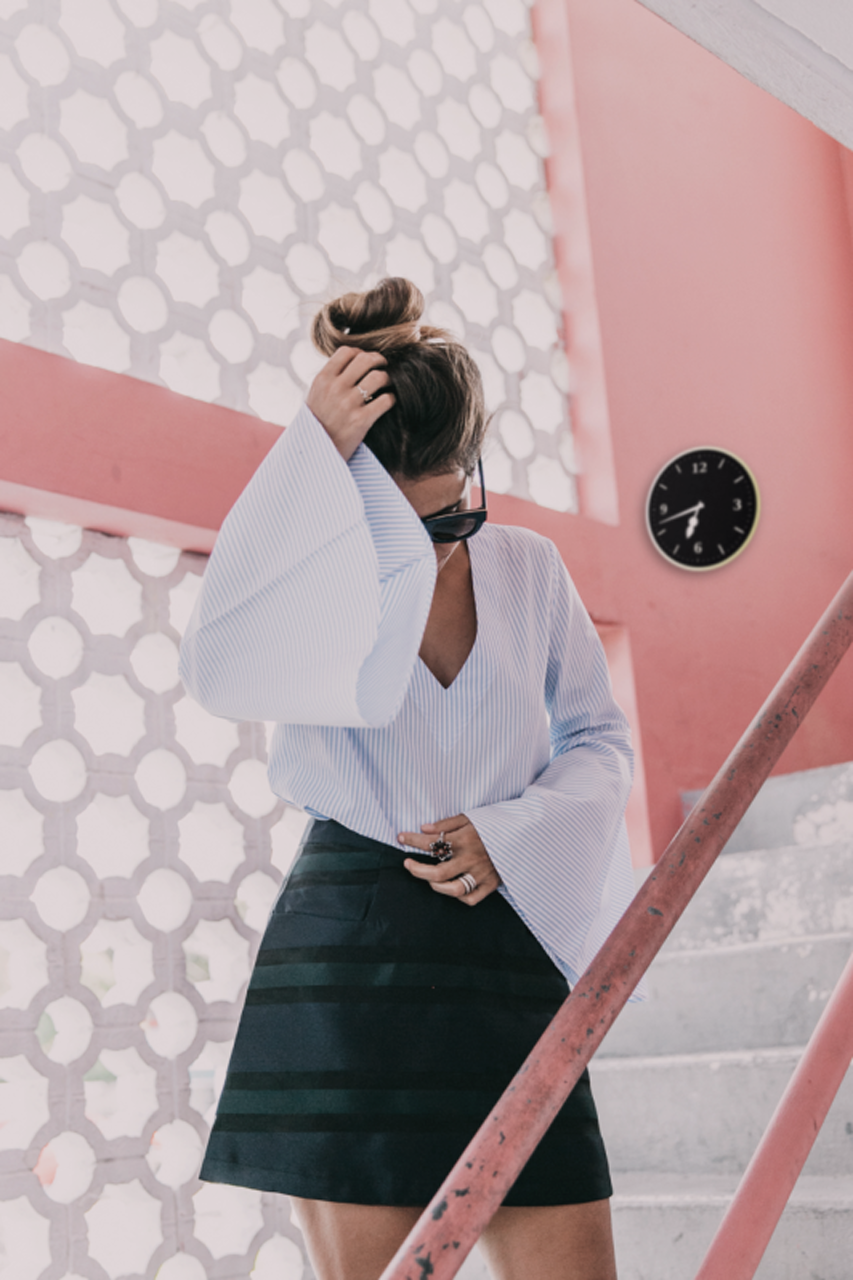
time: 6:42
